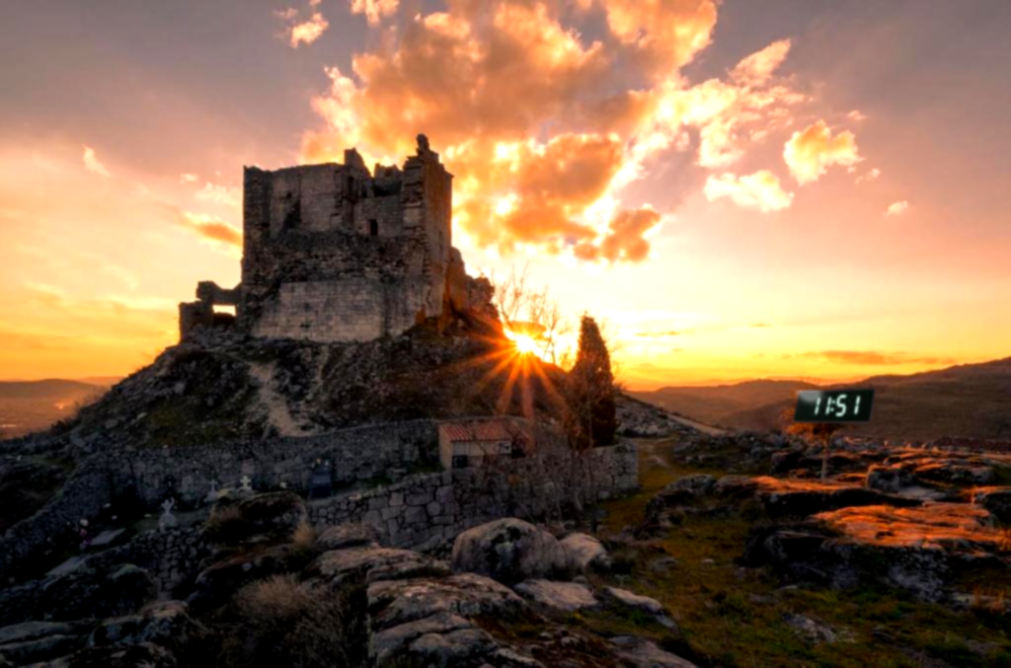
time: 11:51
